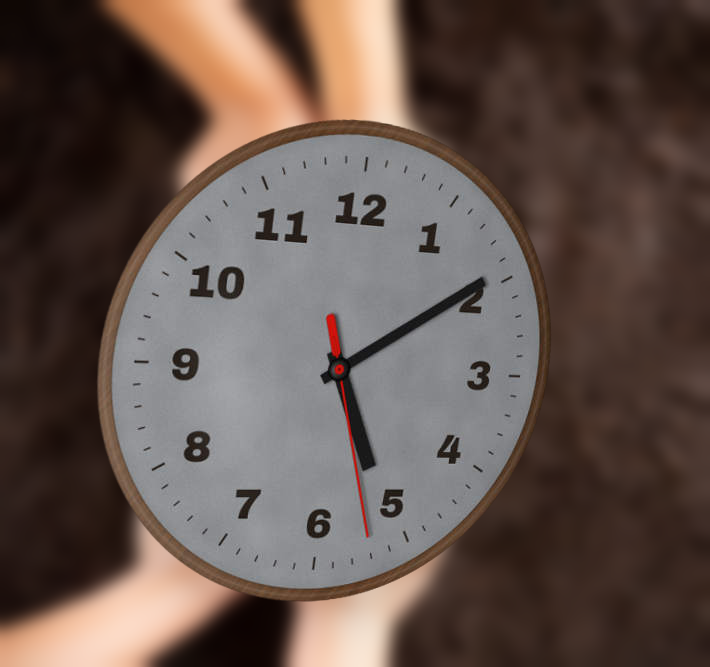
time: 5:09:27
